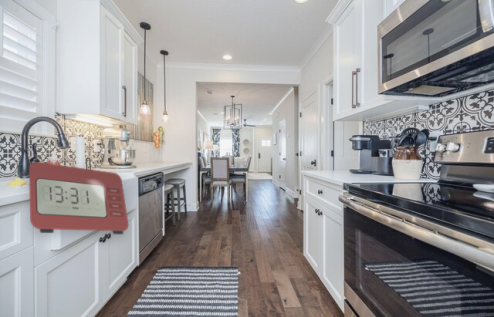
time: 13:31
